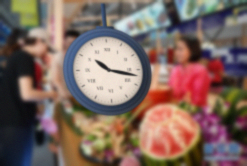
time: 10:17
